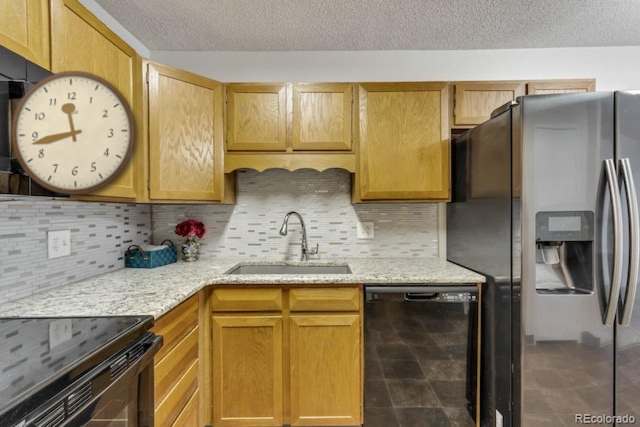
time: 11:43
